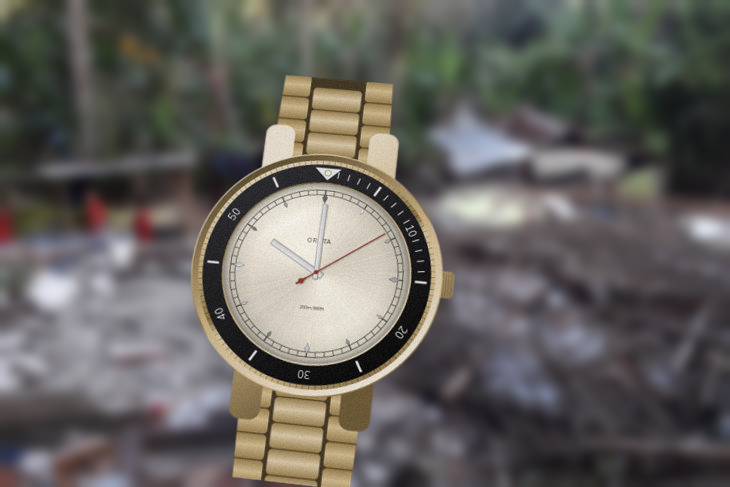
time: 10:00:09
